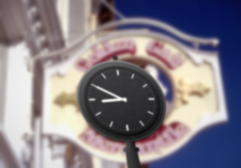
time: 8:50
